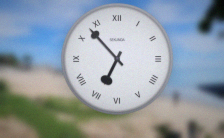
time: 6:53
